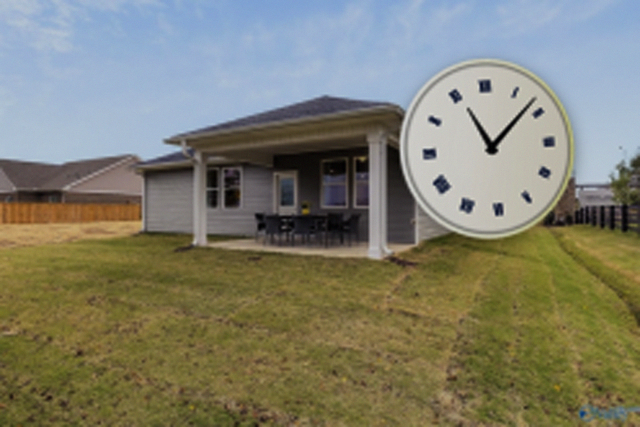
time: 11:08
